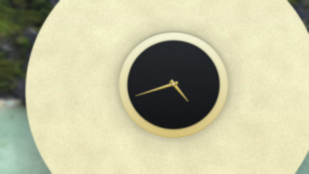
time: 4:42
